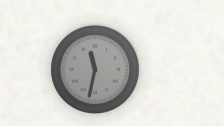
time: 11:32
